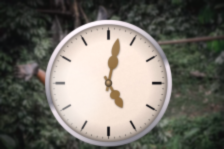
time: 5:02
